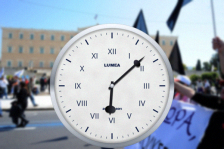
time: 6:08
